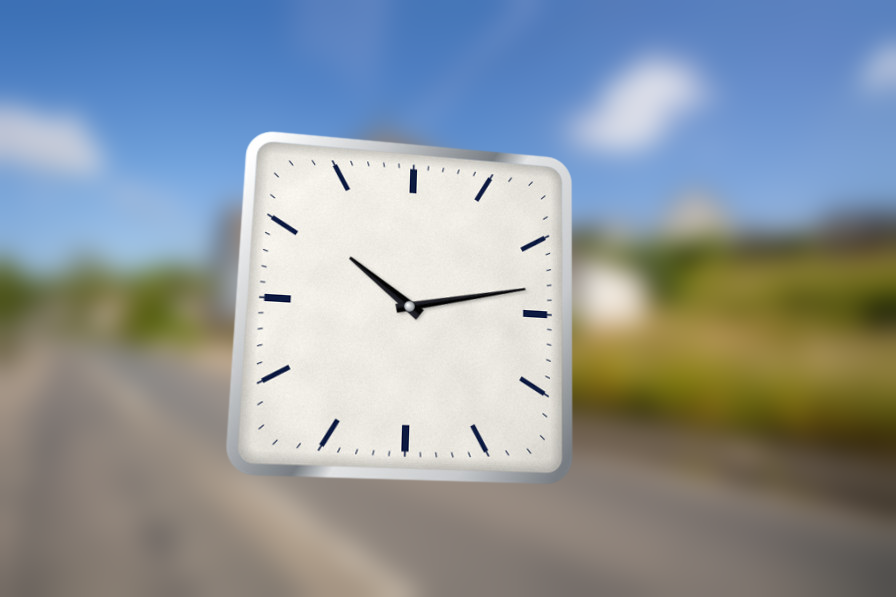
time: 10:13
